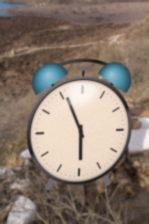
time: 5:56
